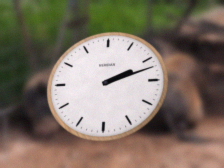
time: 2:12
